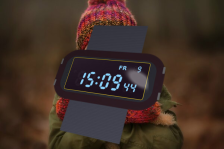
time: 15:09:44
